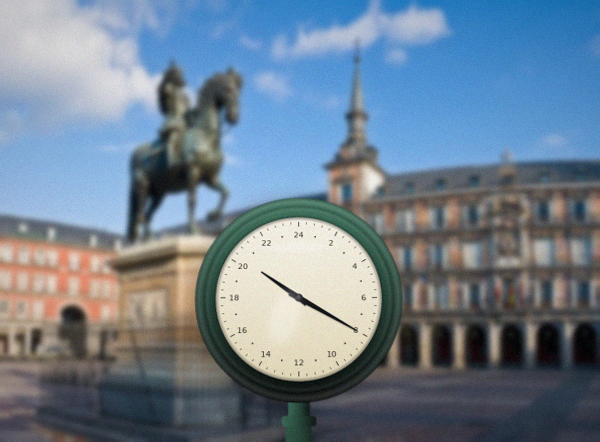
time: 20:20
